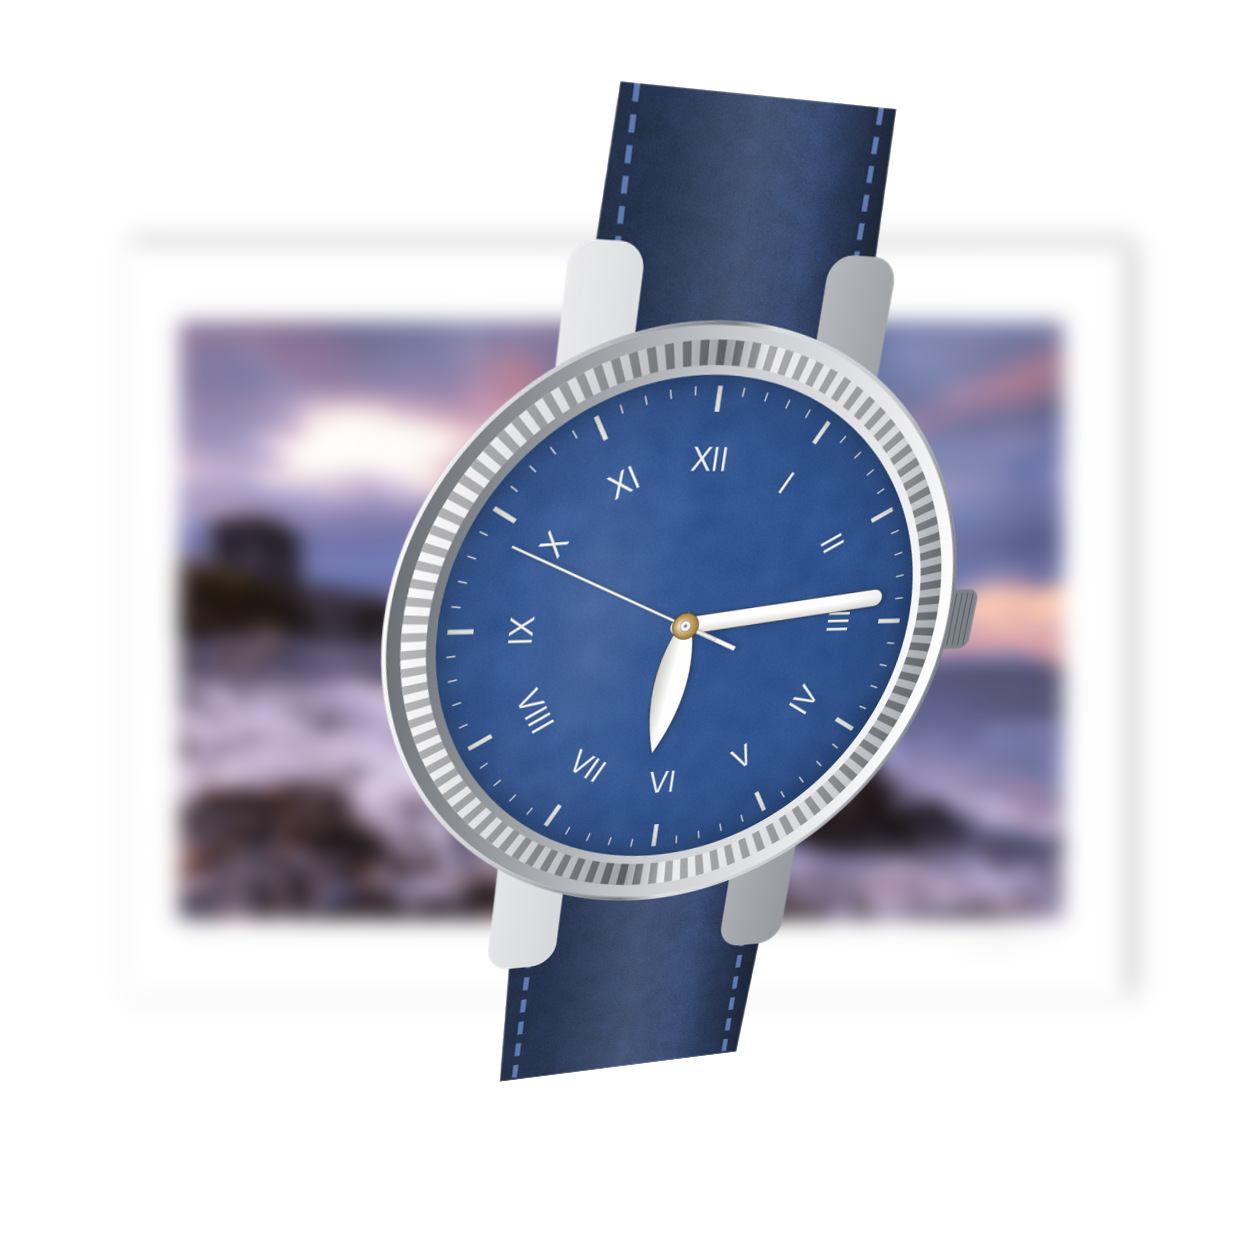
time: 6:13:49
